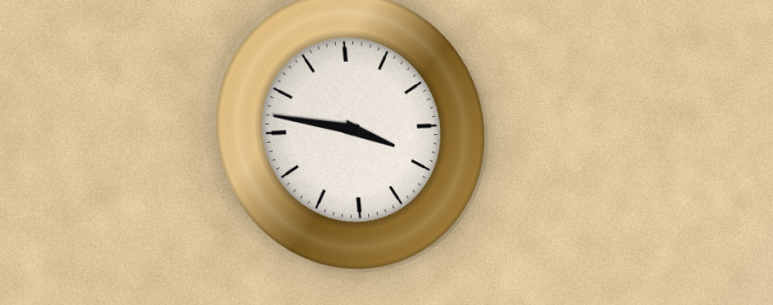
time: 3:47
